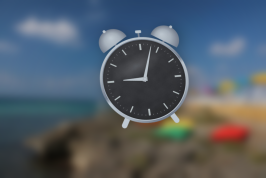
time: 9:03
